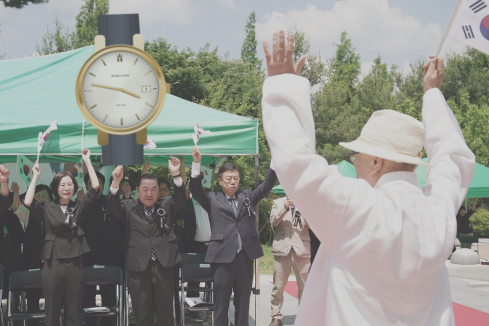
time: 3:47
